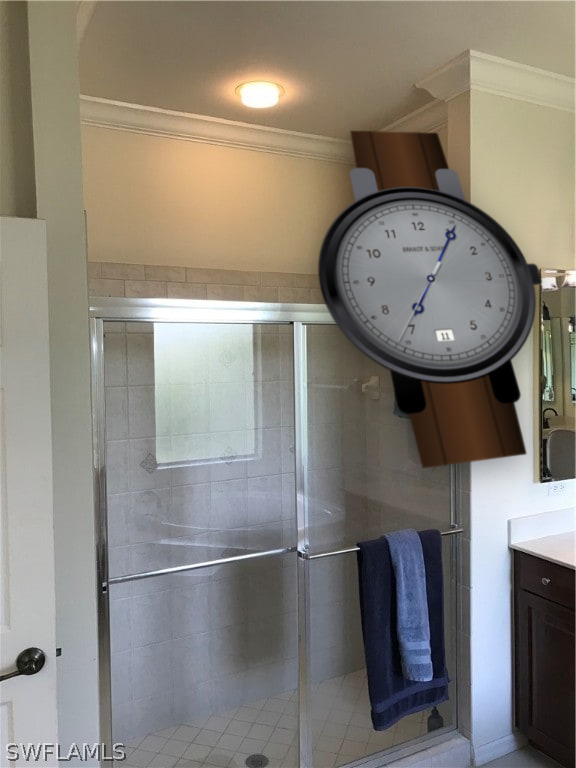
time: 7:05:36
